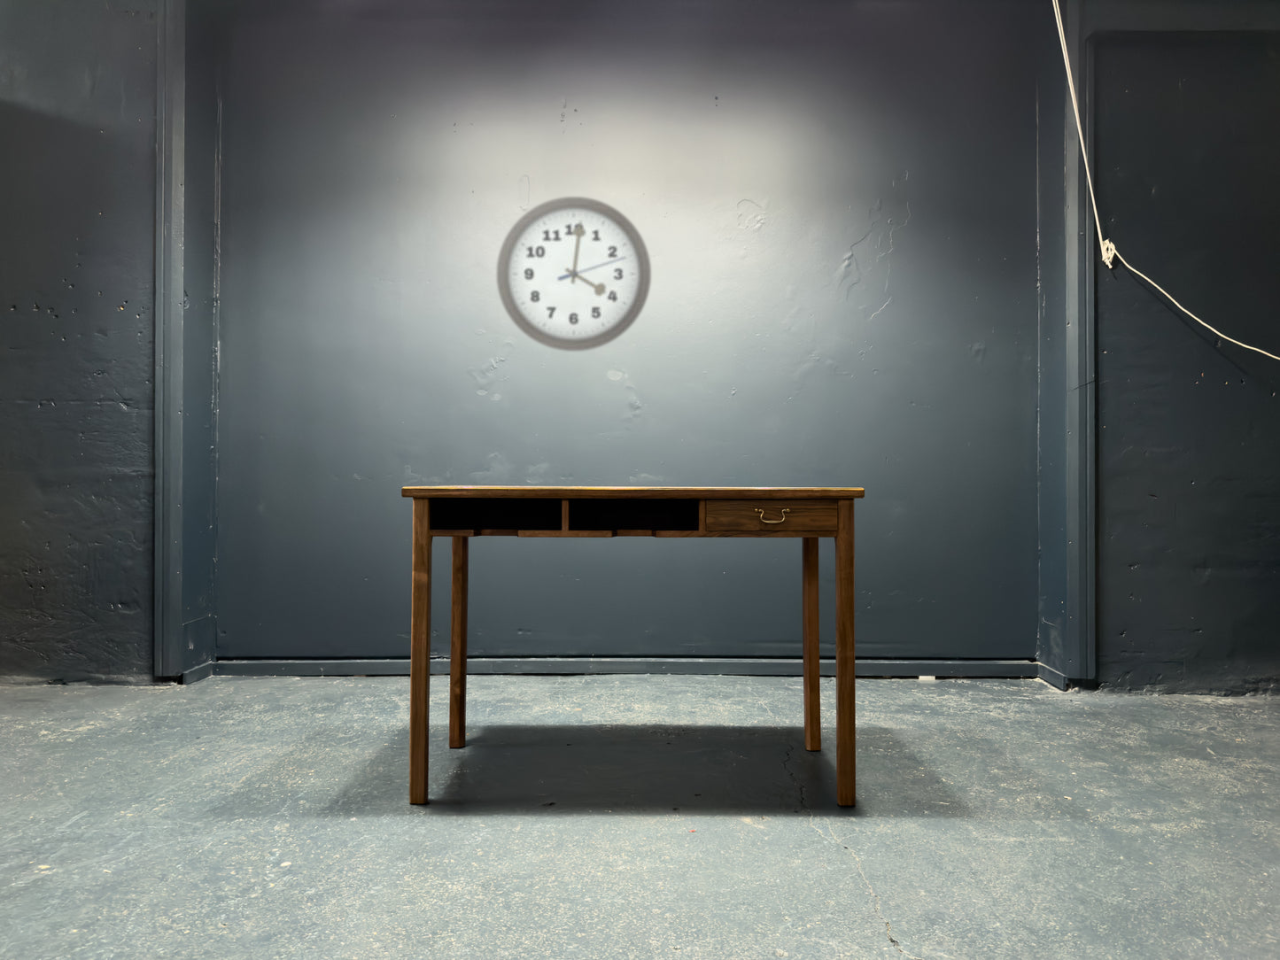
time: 4:01:12
